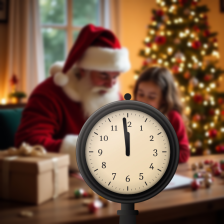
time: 11:59
